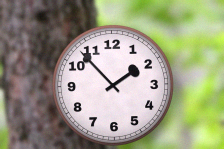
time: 1:53
